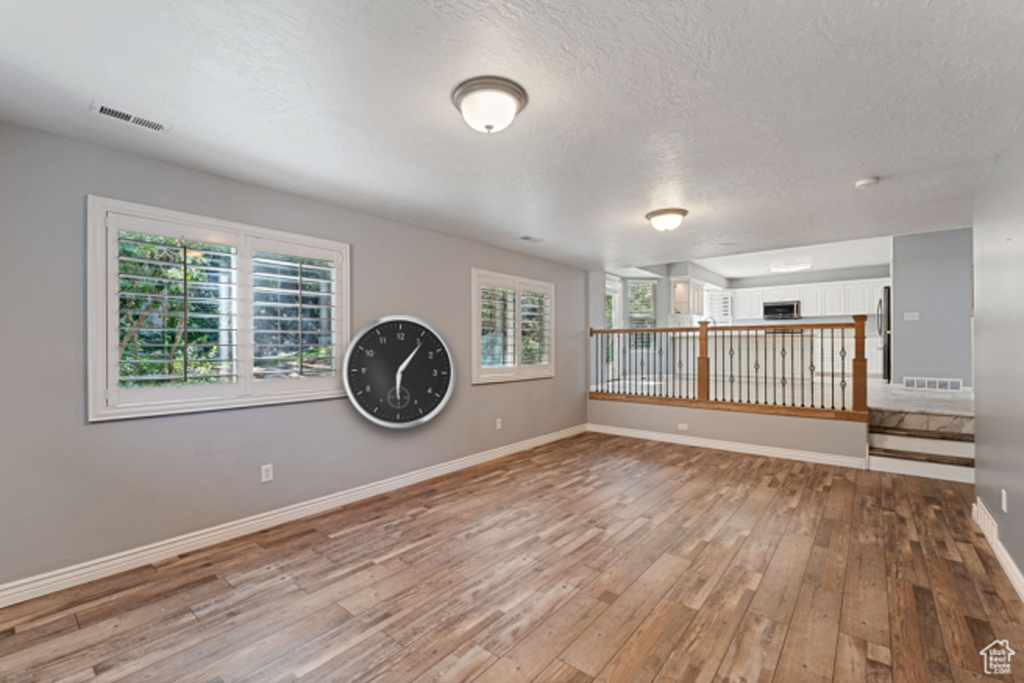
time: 6:06
